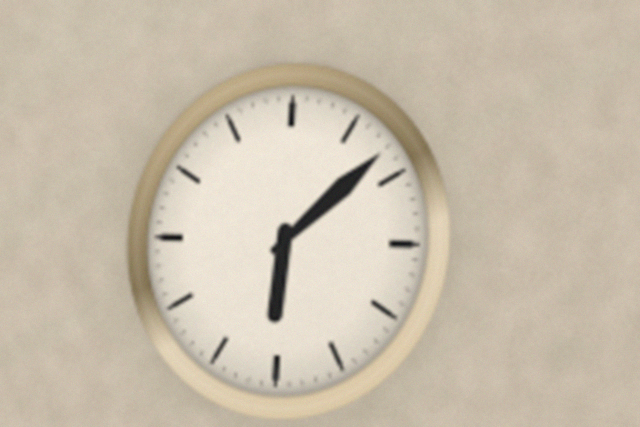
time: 6:08
